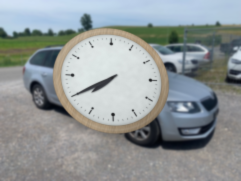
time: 7:40
